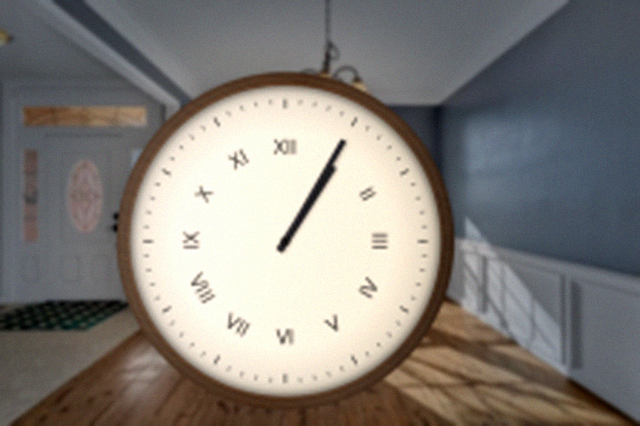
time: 1:05
